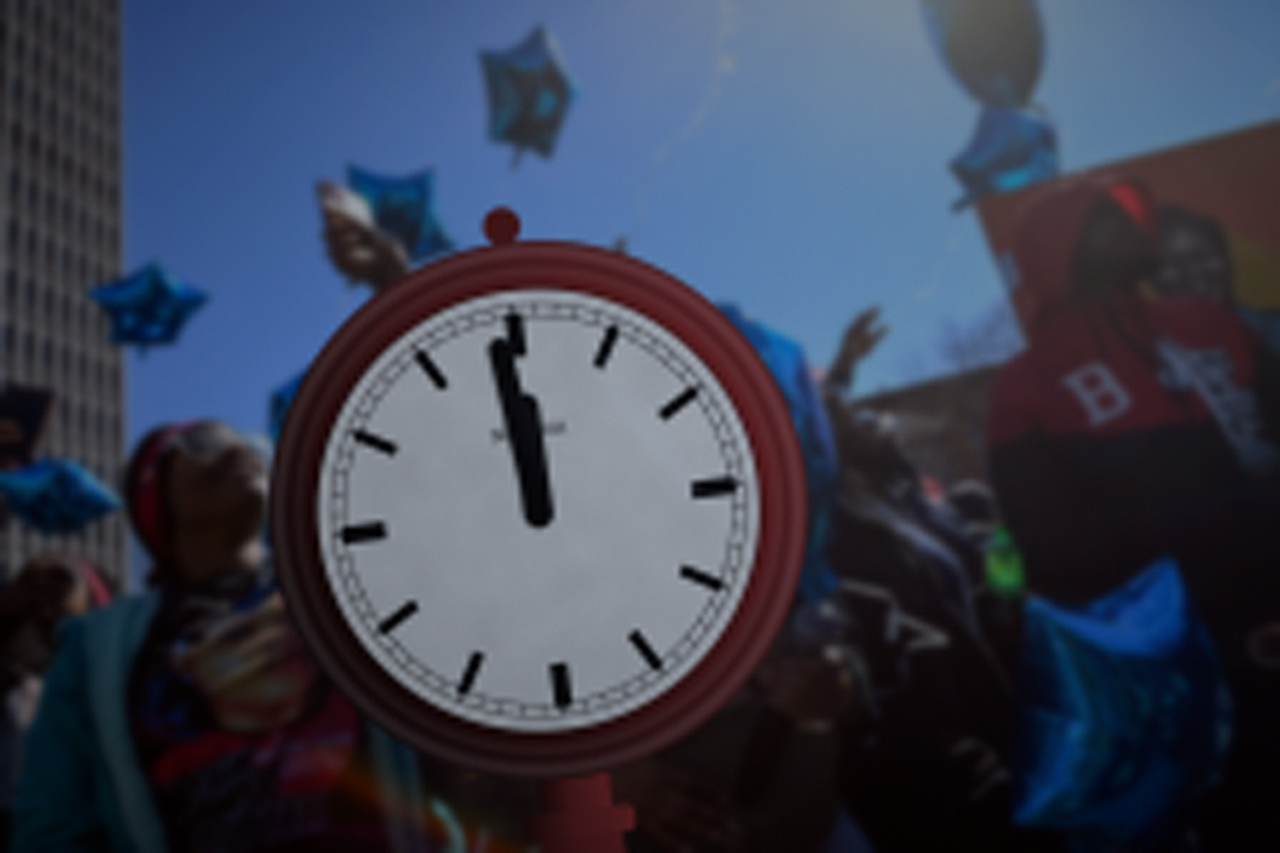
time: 11:59
